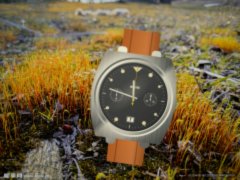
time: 11:47
